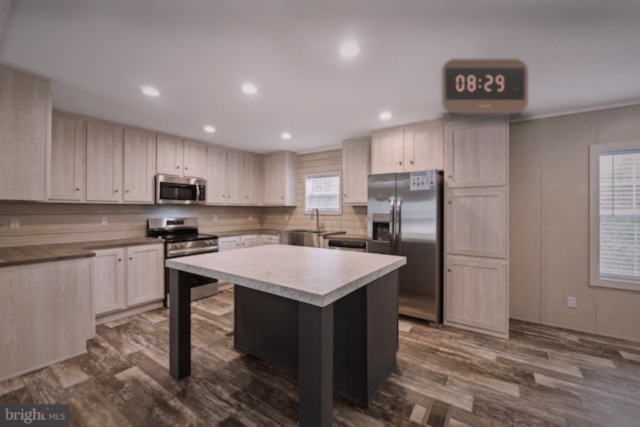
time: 8:29
